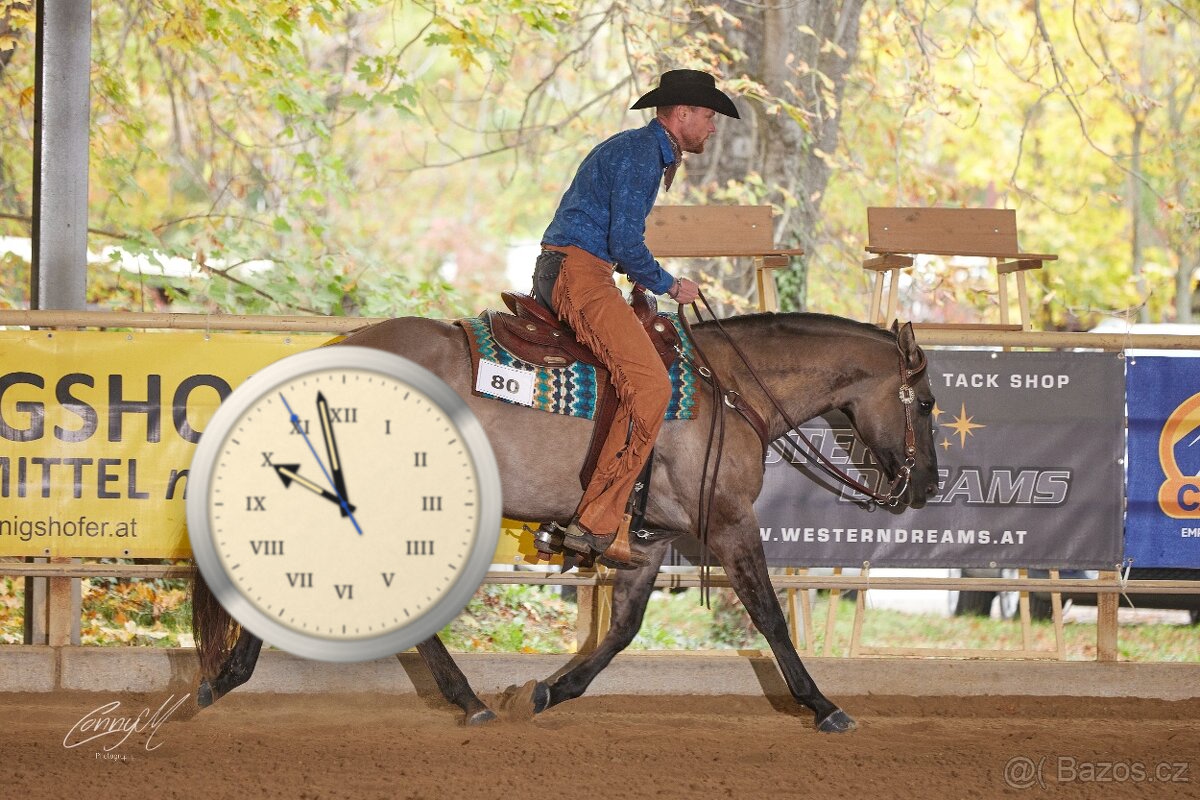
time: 9:57:55
